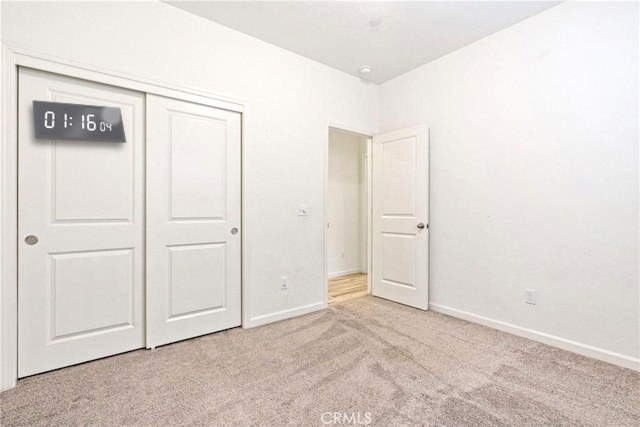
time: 1:16:04
